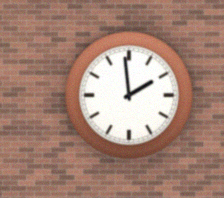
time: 1:59
